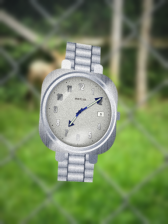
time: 7:09
